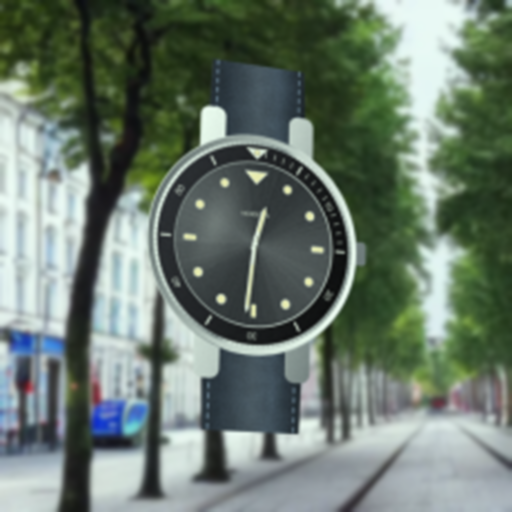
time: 12:31
